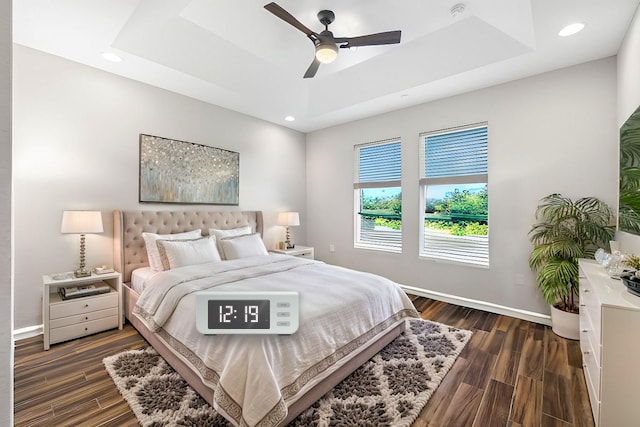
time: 12:19
